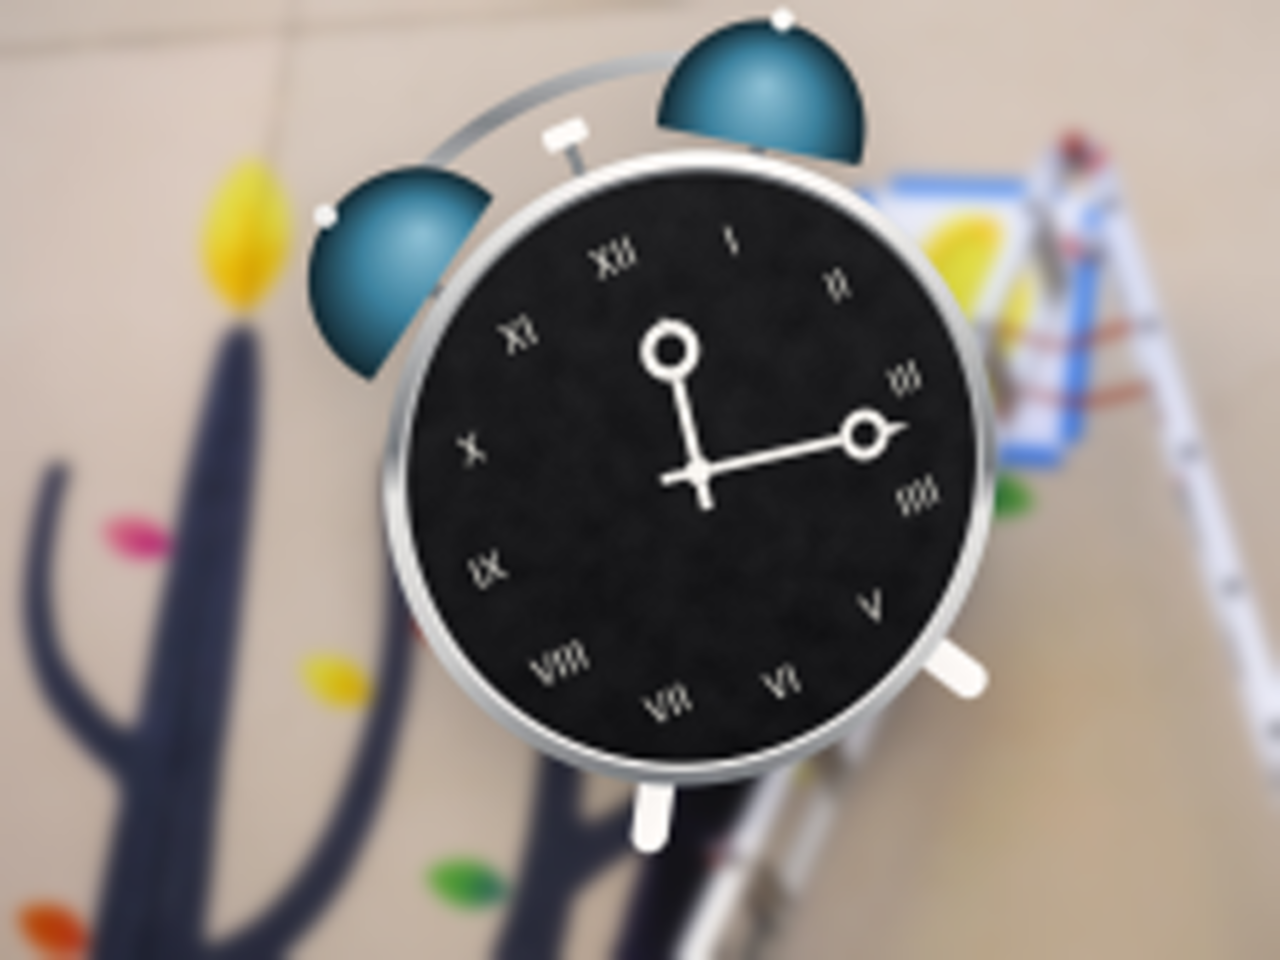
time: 12:17
